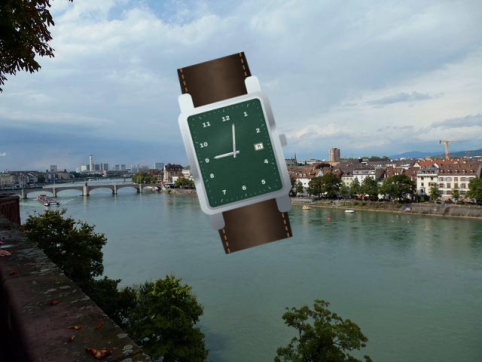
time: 9:02
